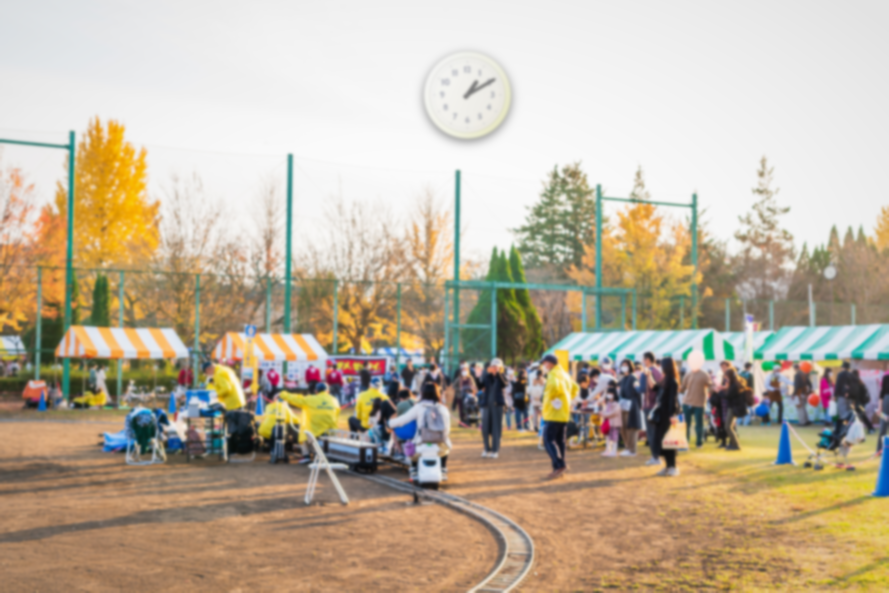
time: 1:10
